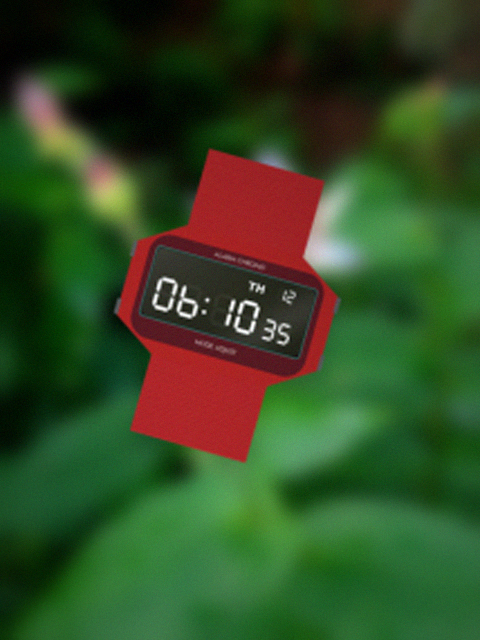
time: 6:10:35
